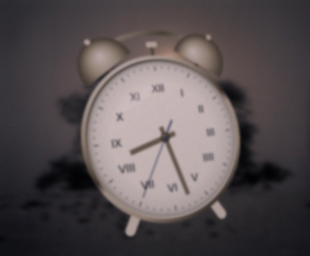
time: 8:27:35
